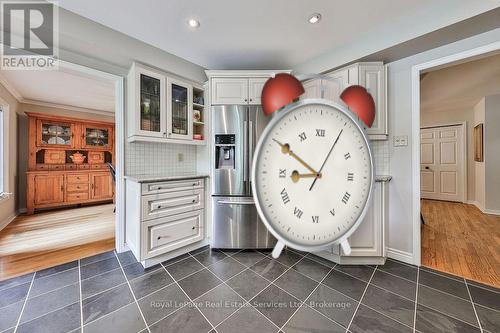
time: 8:50:05
